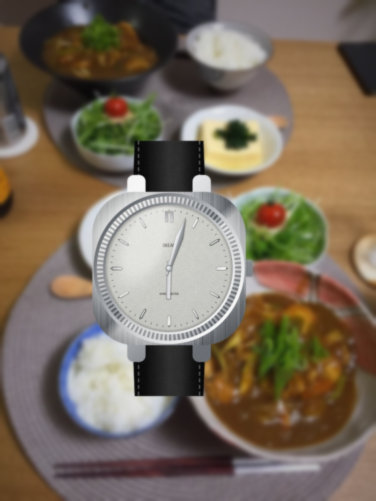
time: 6:03
